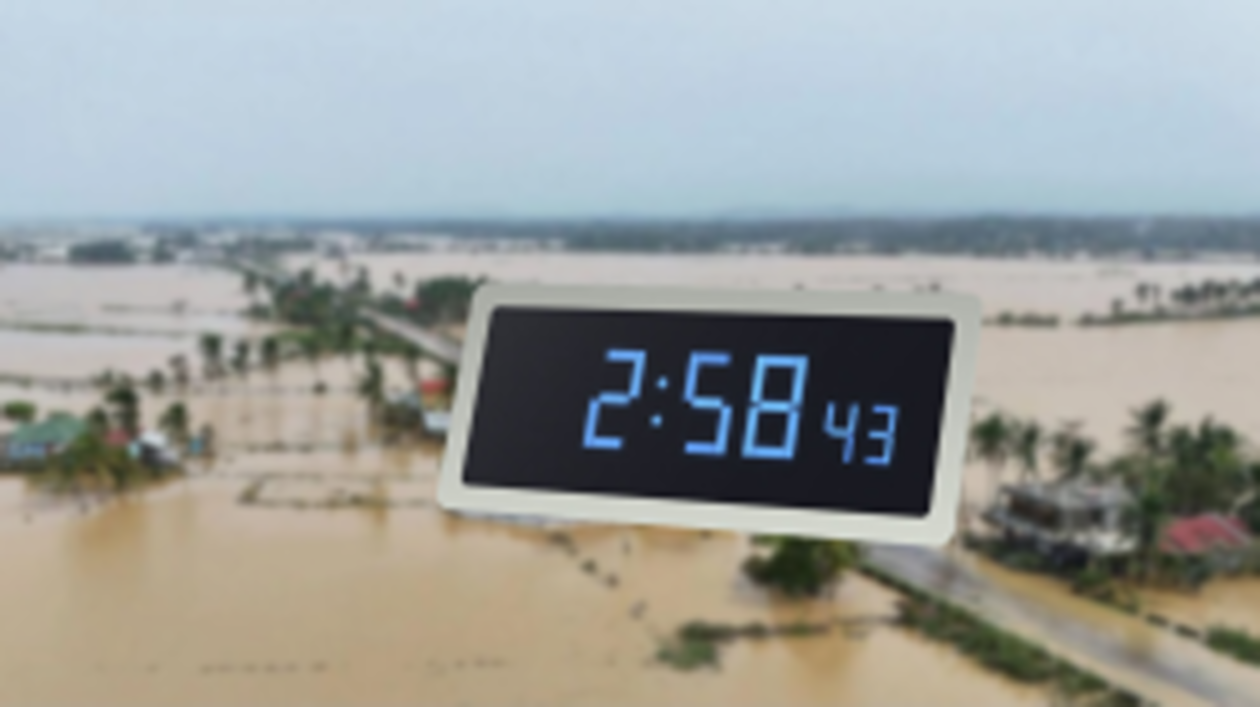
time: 2:58:43
